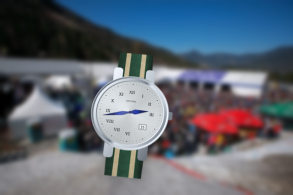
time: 2:43
